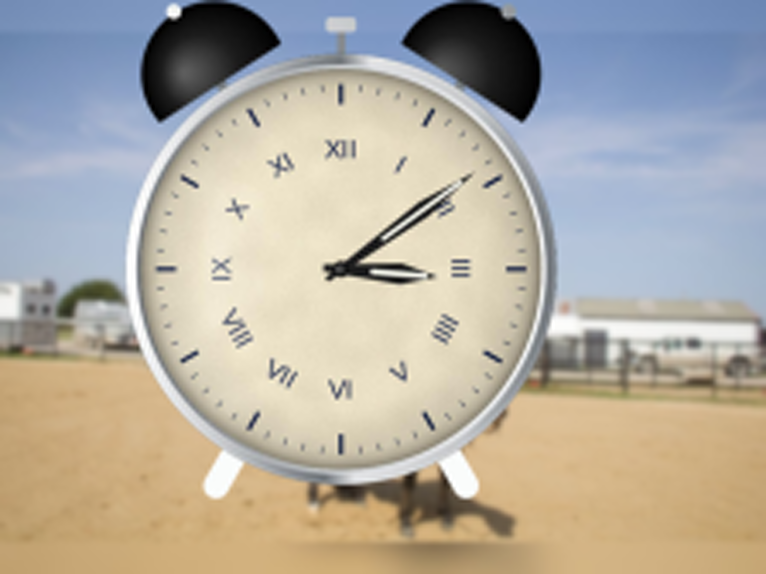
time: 3:09
